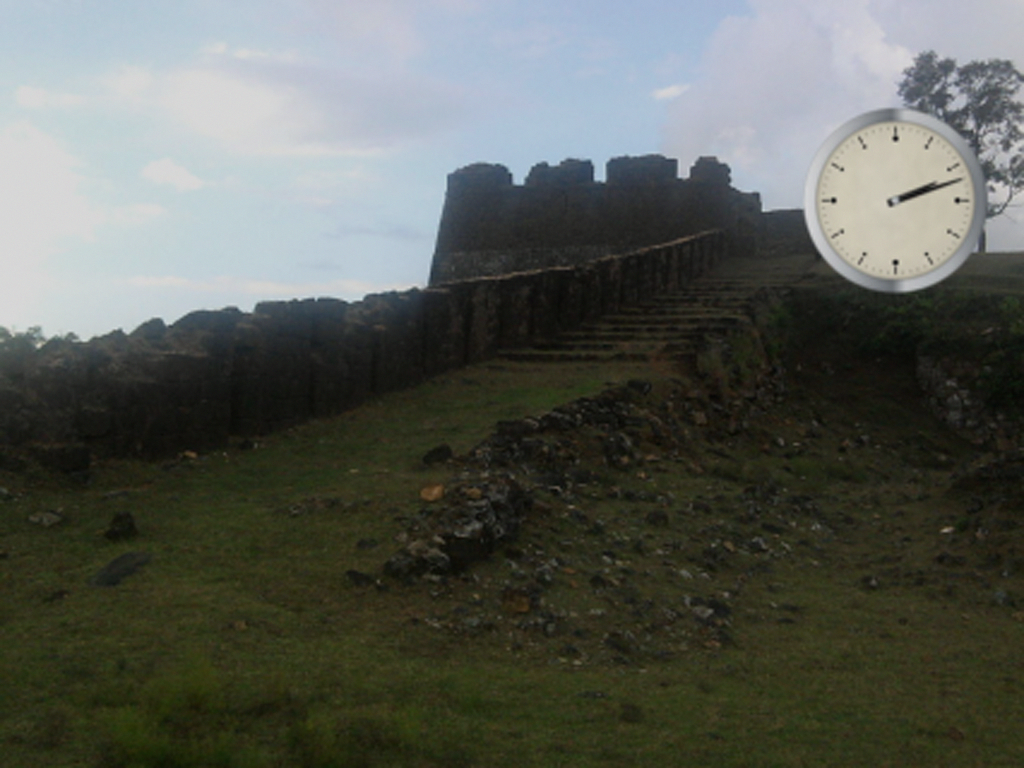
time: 2:12
